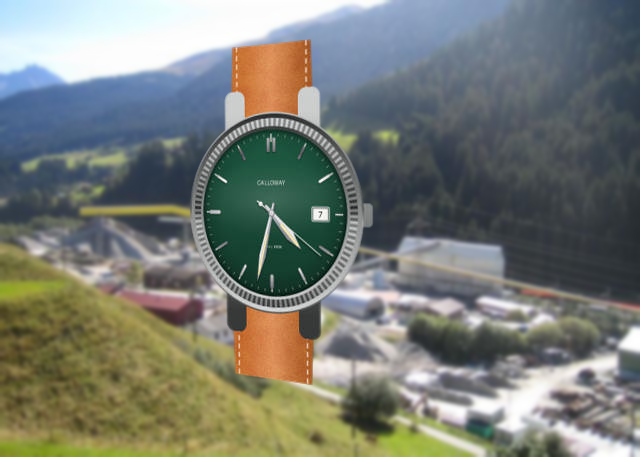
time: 4:32:21
